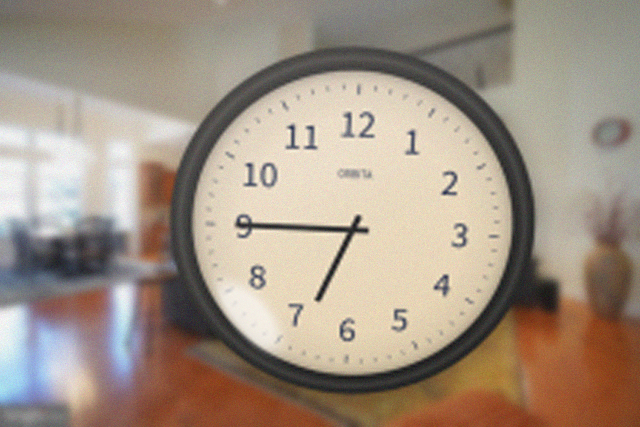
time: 6:45
